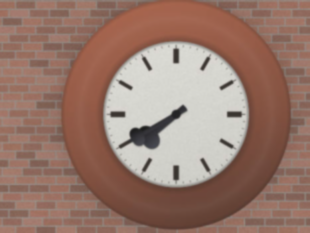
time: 7:40
